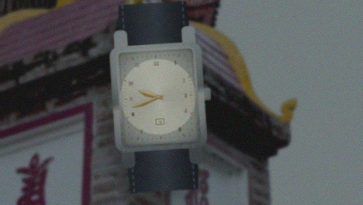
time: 9:42
